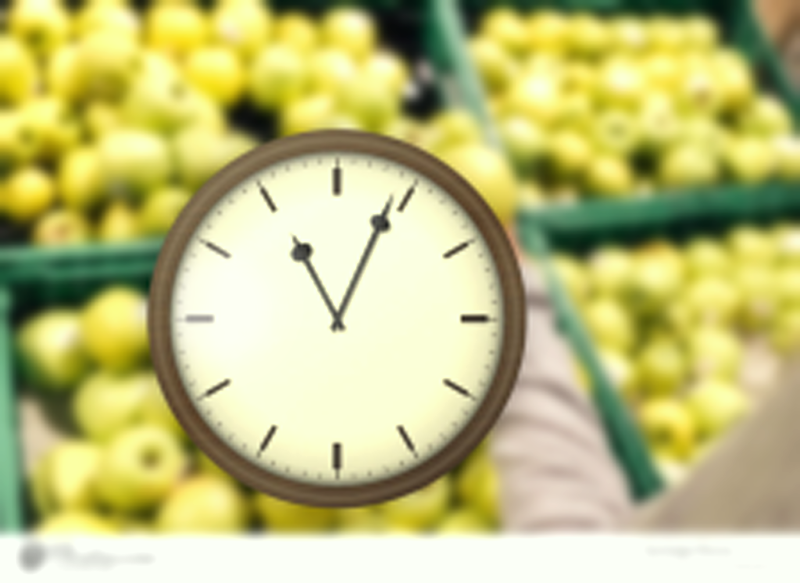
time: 11:04
